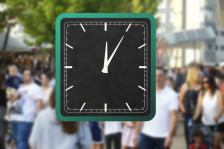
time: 12:05
